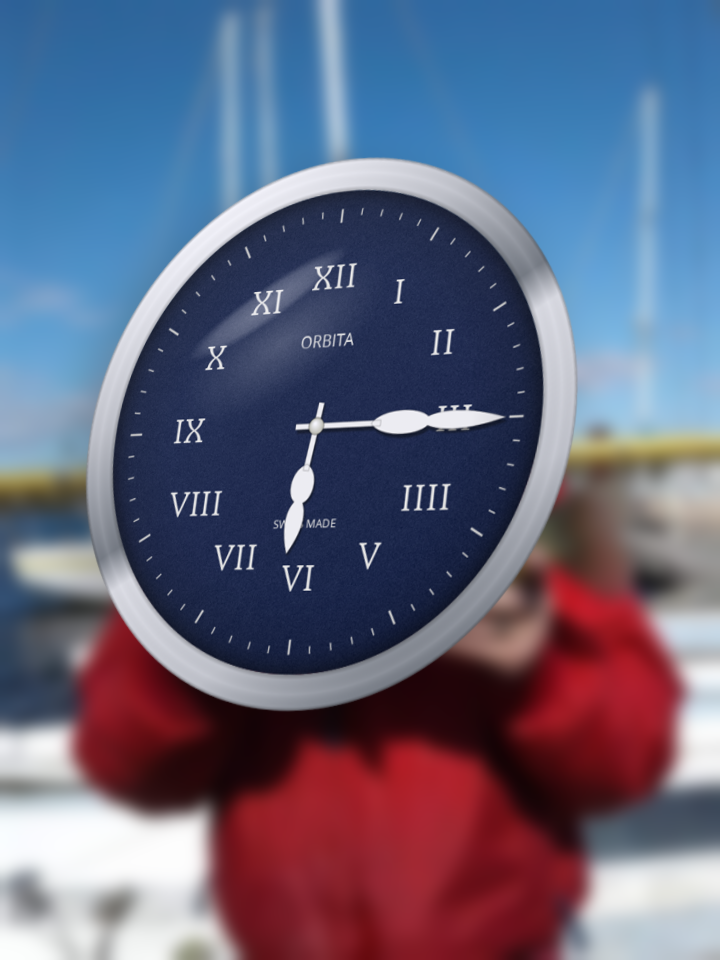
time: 6:15
